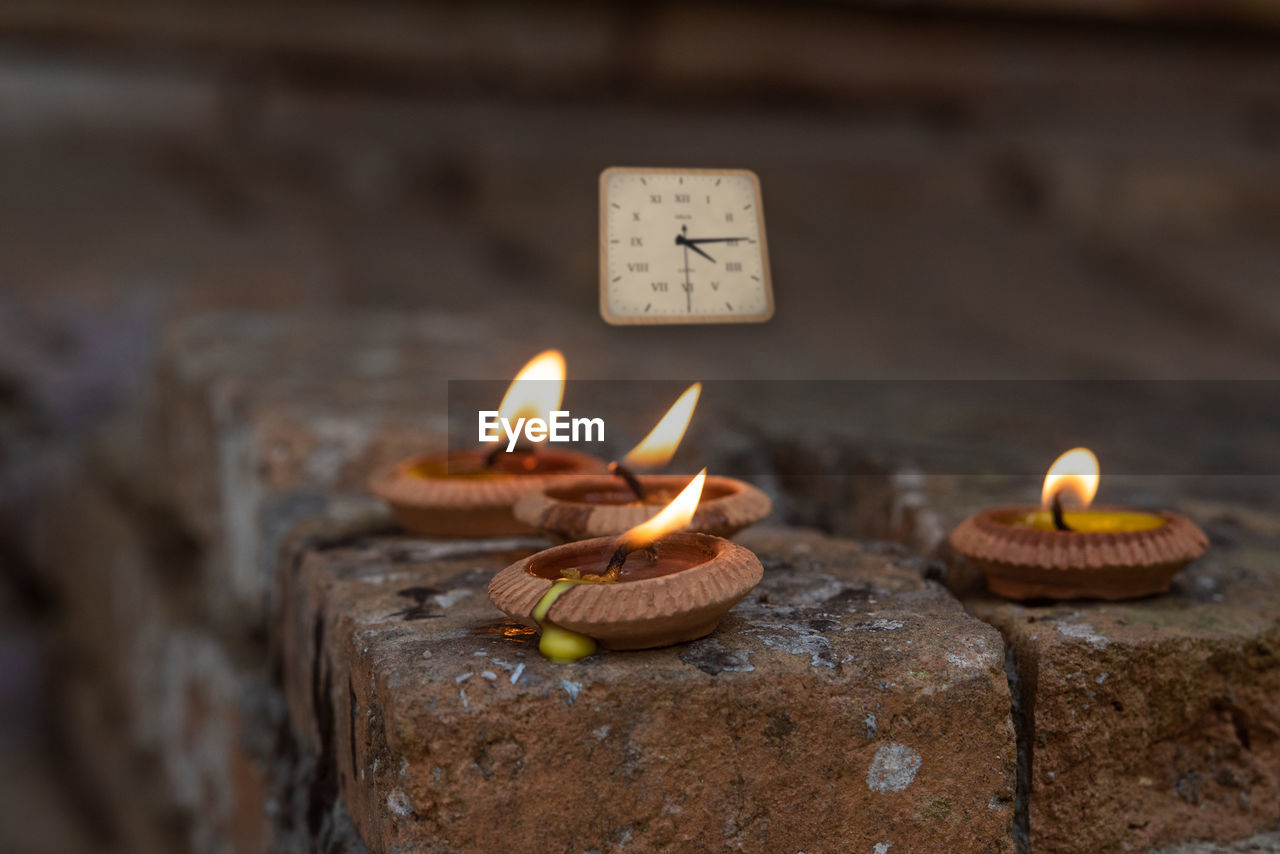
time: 4:14:30
